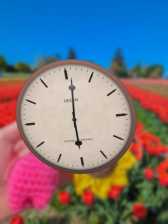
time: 6:01
